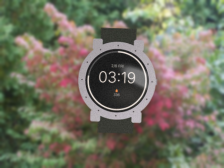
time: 3:19
